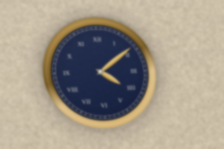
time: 4:09
